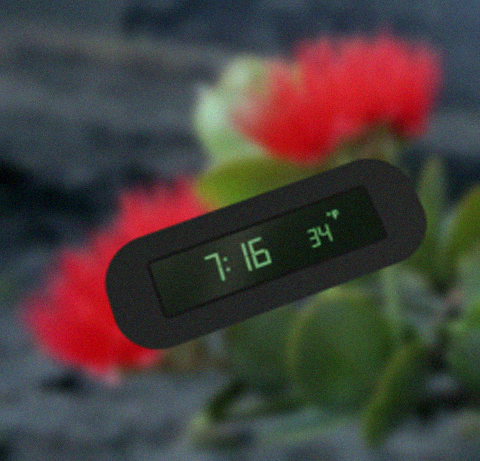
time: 7:16
